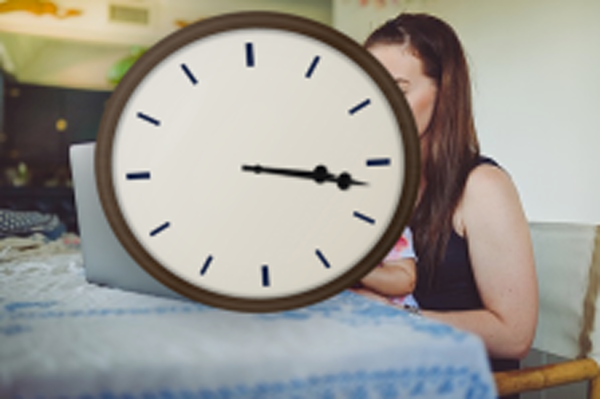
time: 3:17
